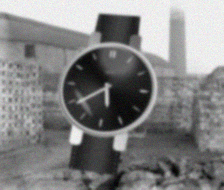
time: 5:39
